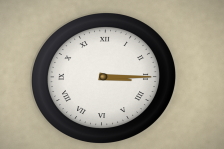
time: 3:15
